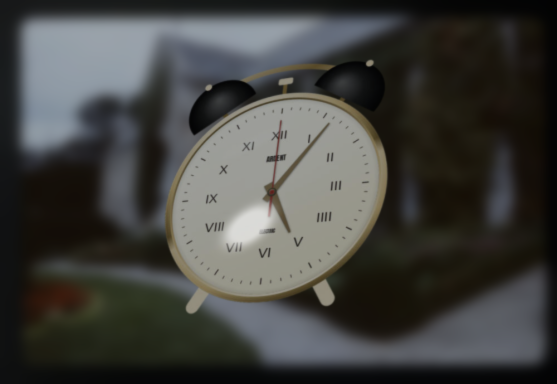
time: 5:06:00
